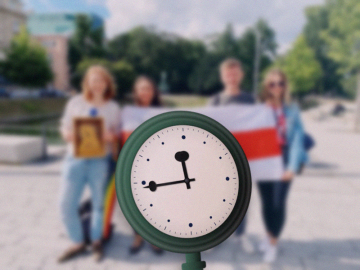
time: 11:44
